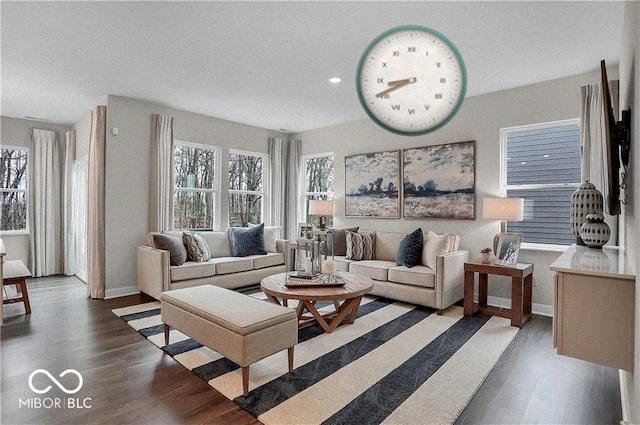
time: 8:41
